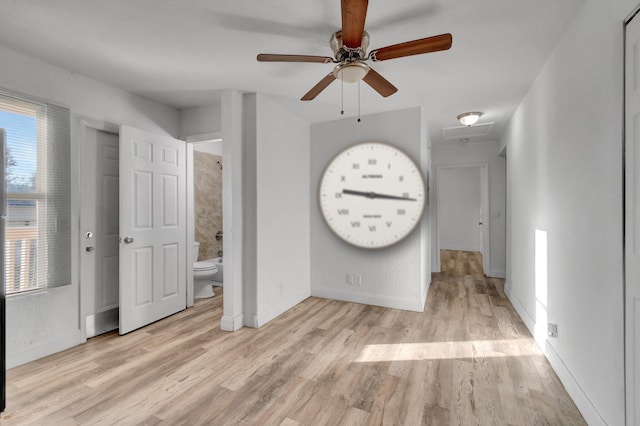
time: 9:16
